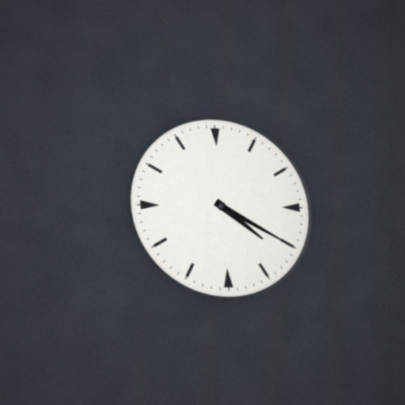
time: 4:20
